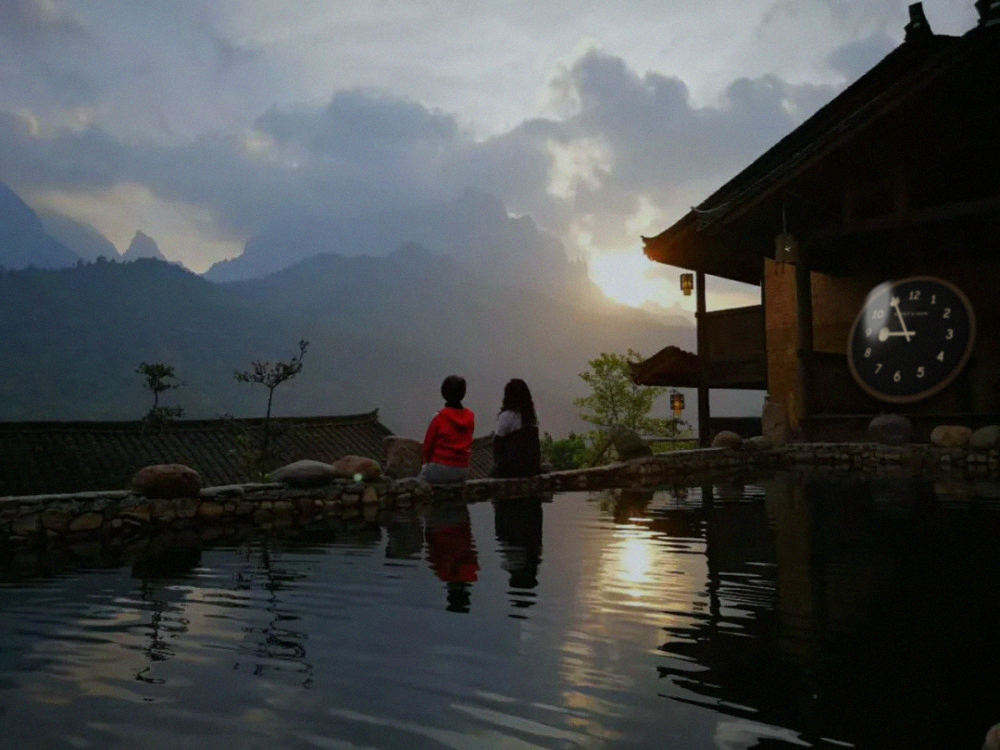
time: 8:55
